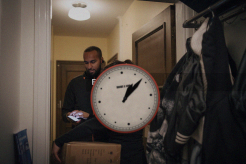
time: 1:08
